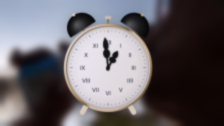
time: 12:59
